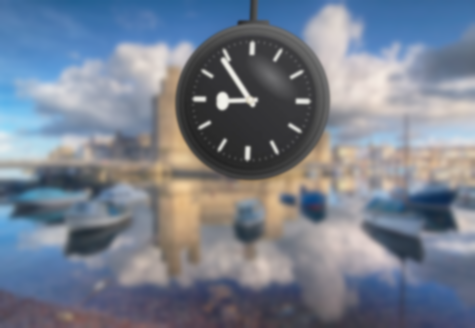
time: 8:54
